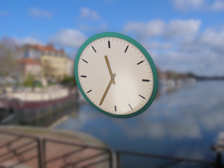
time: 11:35
